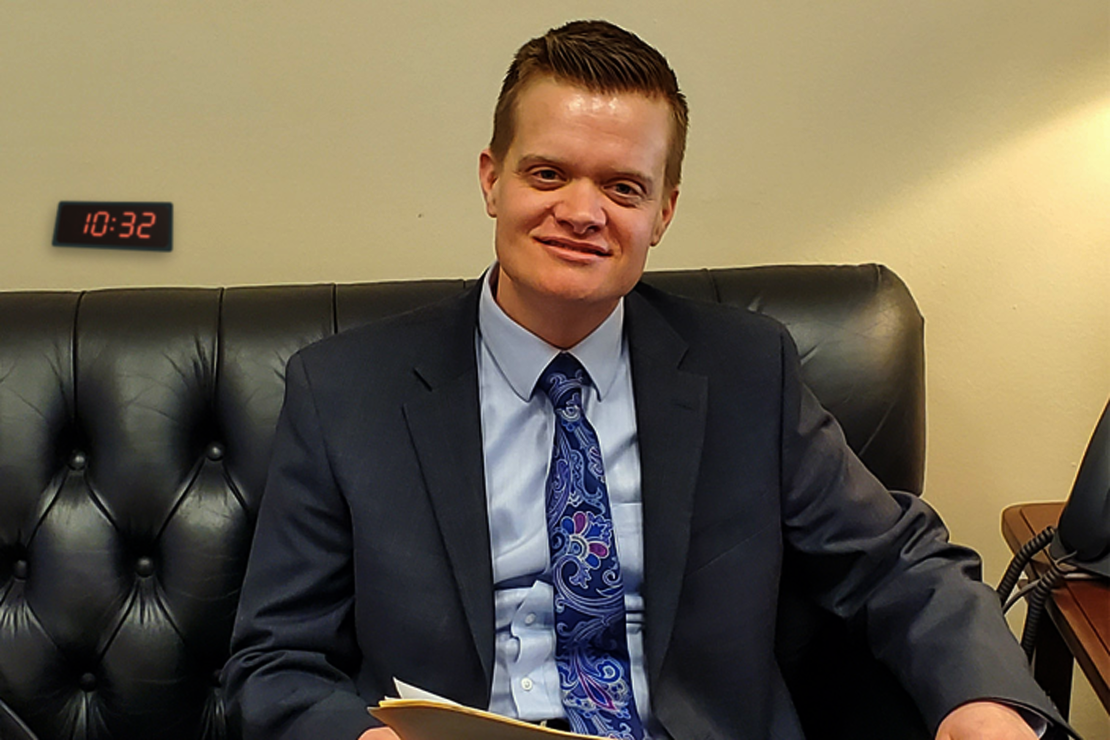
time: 10:32
